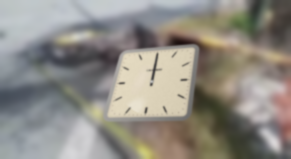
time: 12:00
